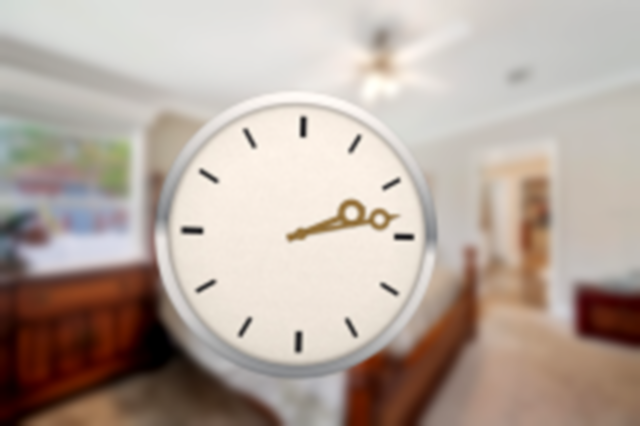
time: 2:13
